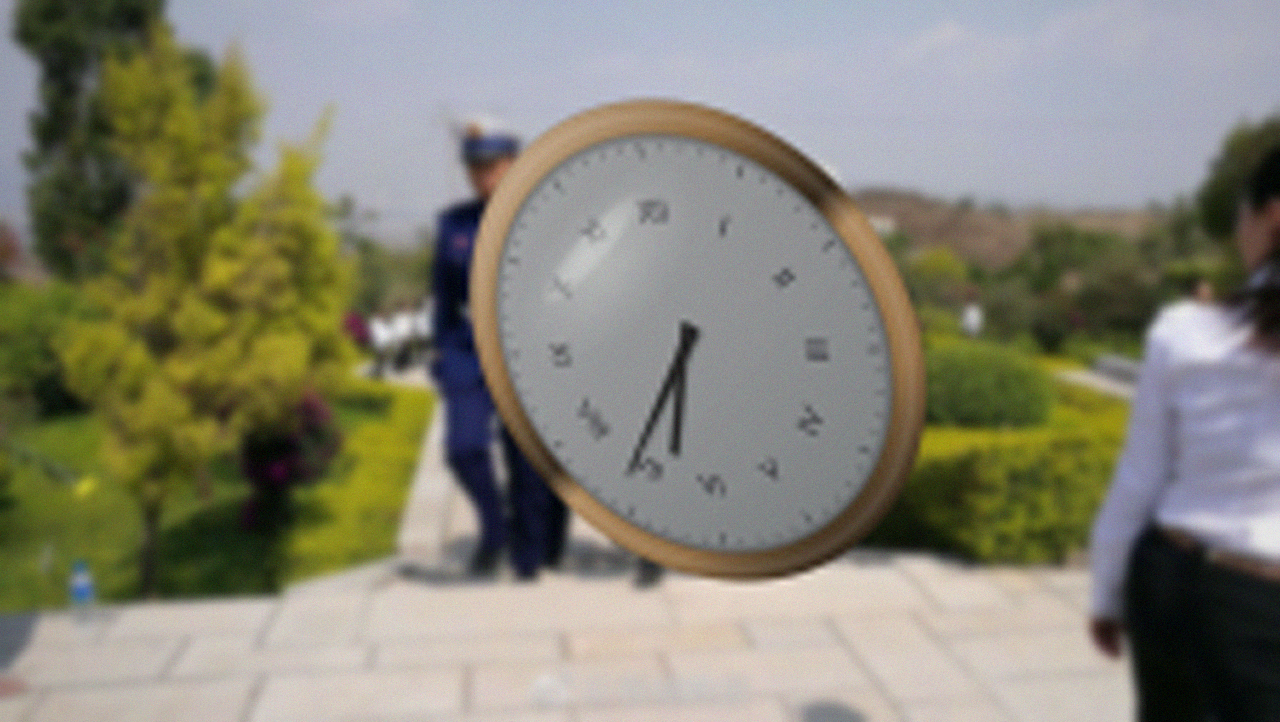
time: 6:36
